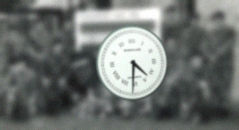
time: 4:31
